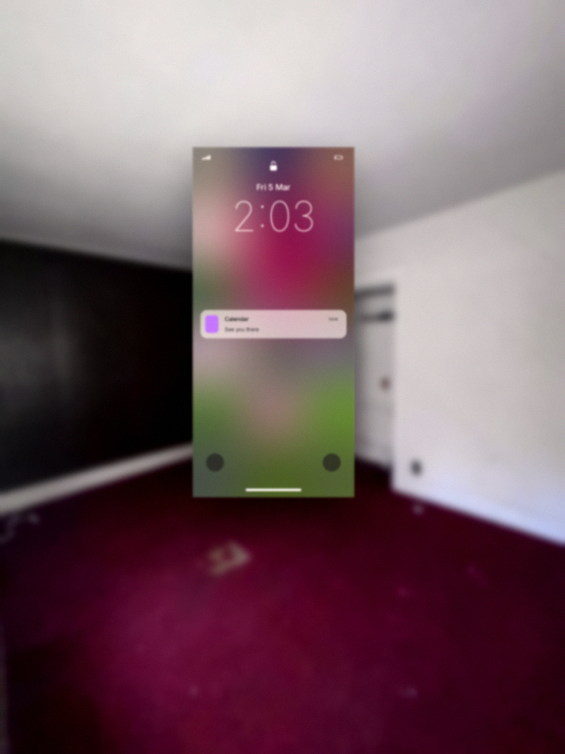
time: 2:03
